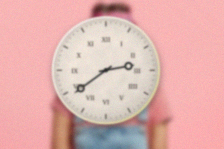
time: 2:39
